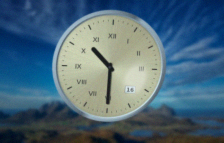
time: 10:30
